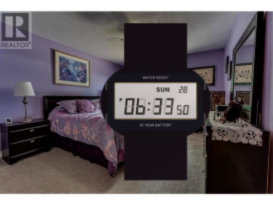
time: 6:33:50
